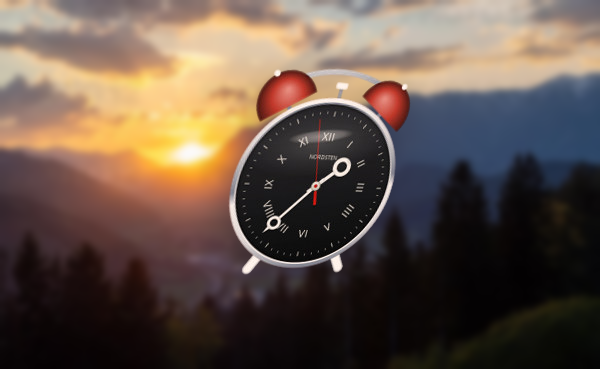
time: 1:36:58
